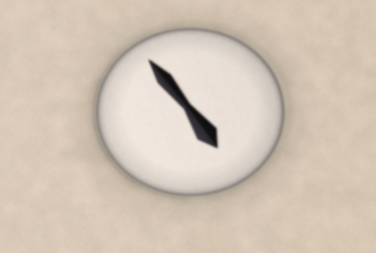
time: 4:54
